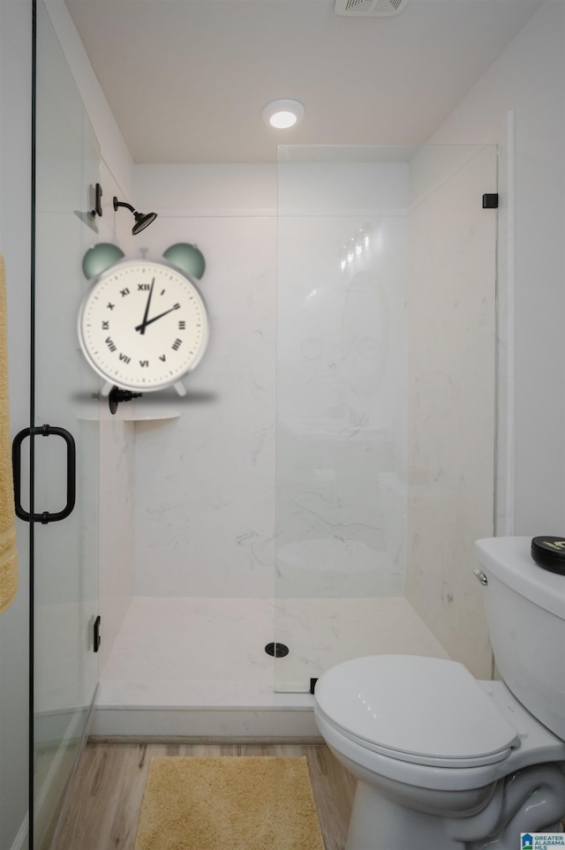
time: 2:02
